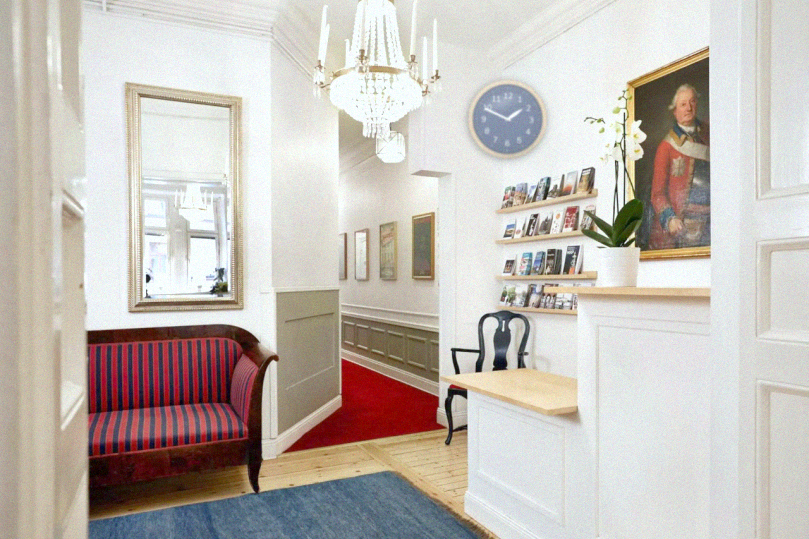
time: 1:49
